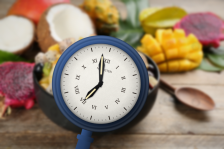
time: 6:58
